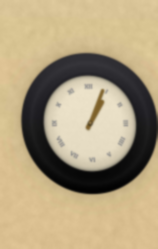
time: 1:04
